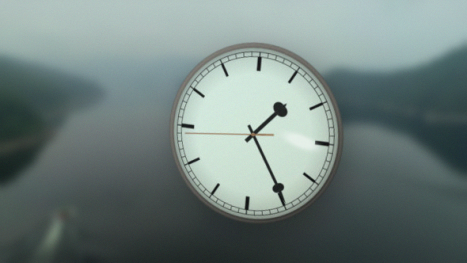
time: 1:24:44
